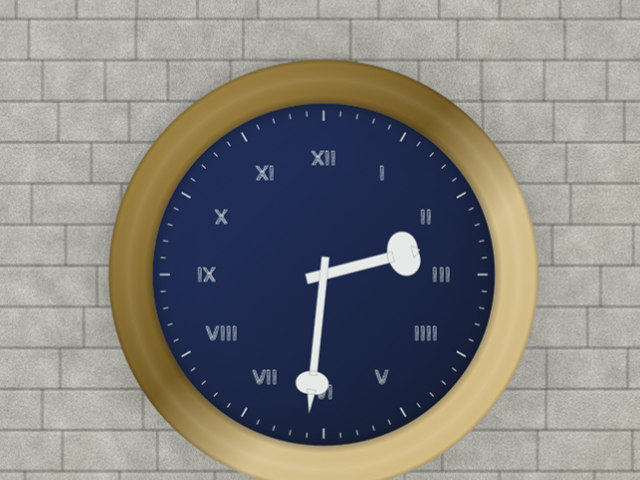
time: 2:31
